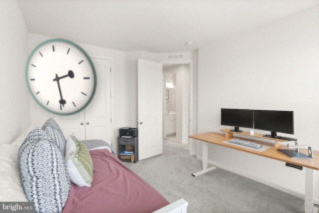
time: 2:29
